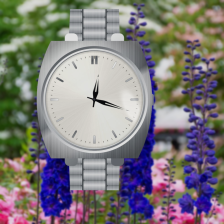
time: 12:18
